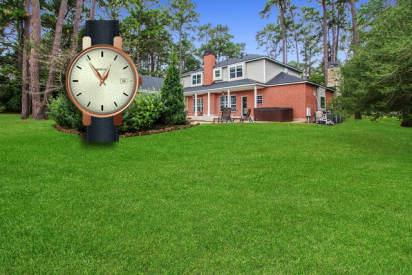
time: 12:54
